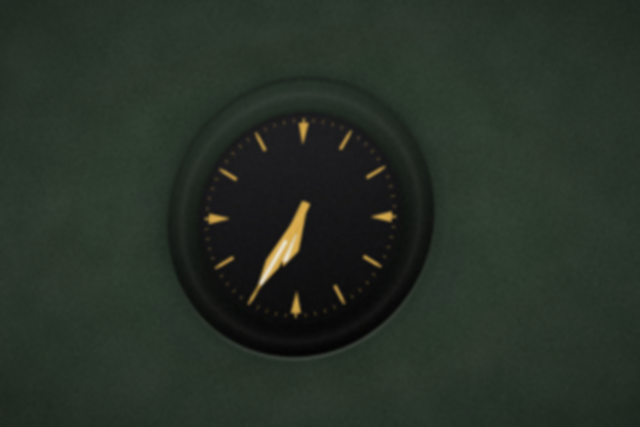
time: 6:35
